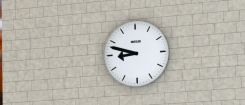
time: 8:48
